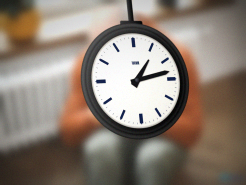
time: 1:13
